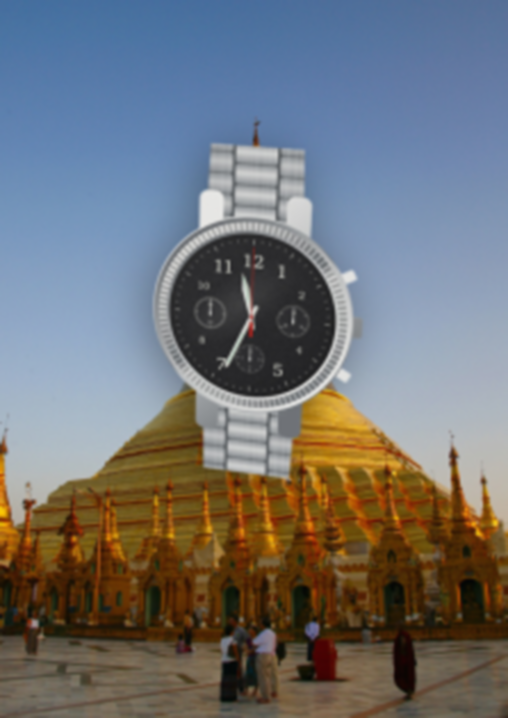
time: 11:34
